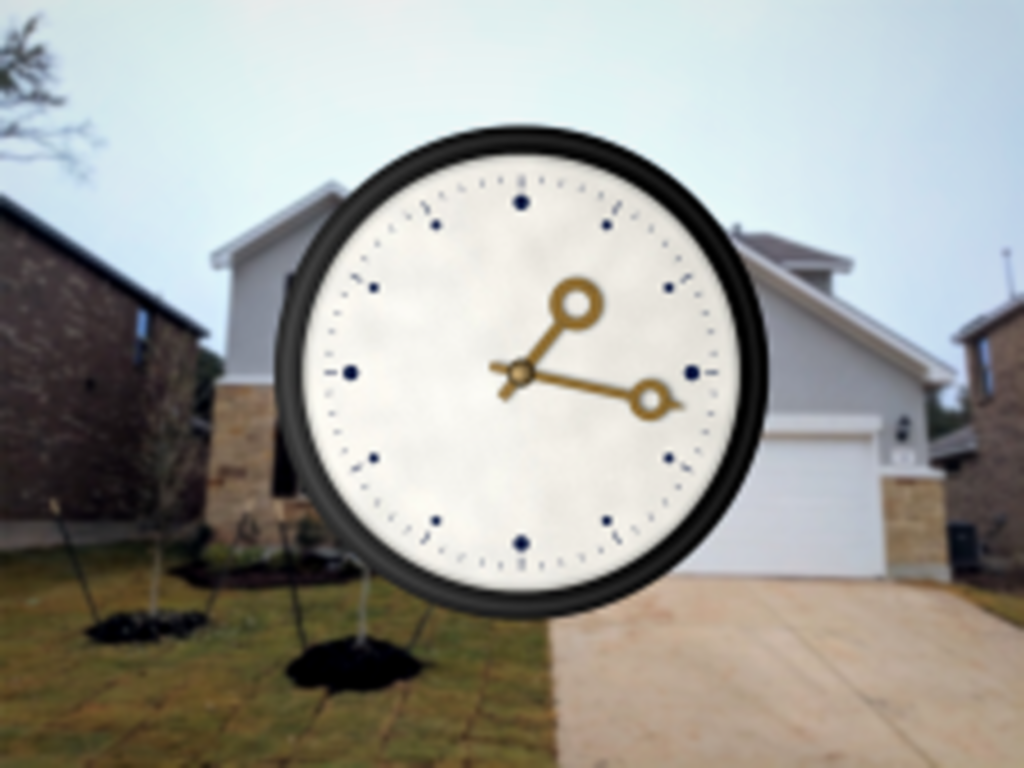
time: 1:17
